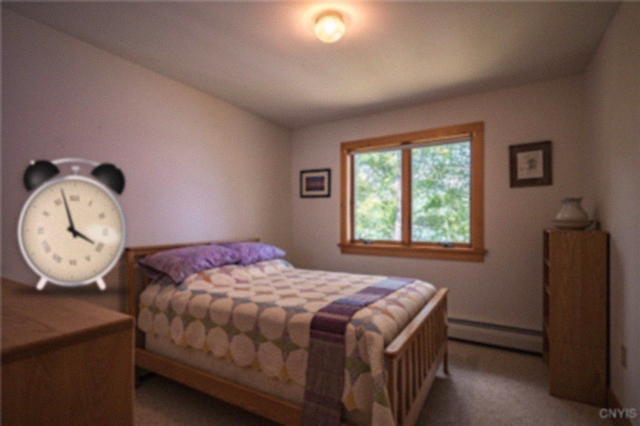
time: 3:57
